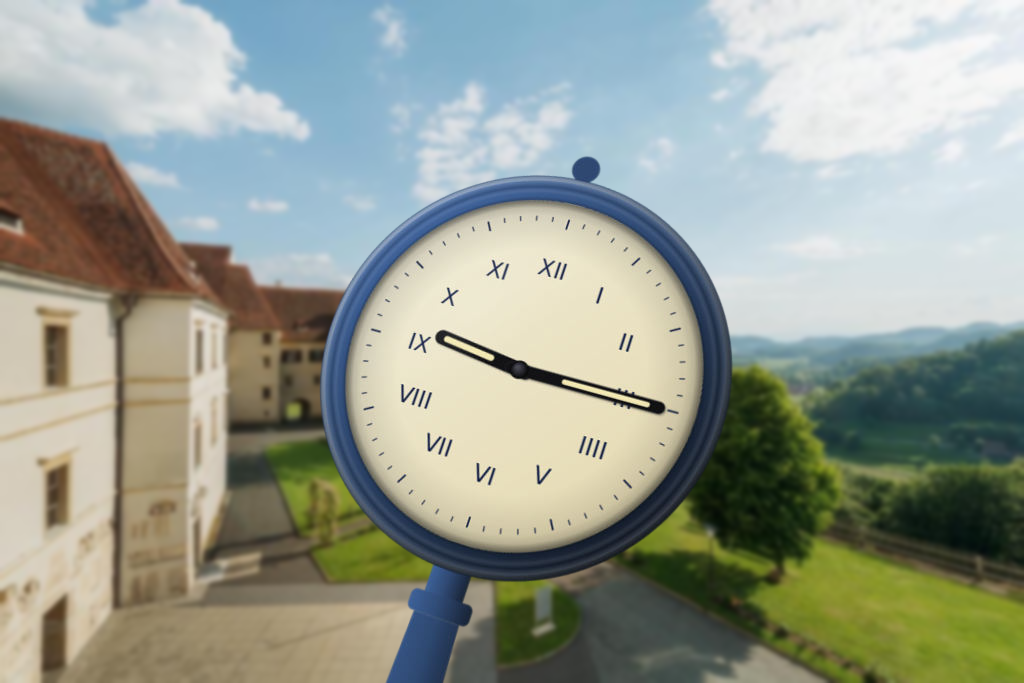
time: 9:15
